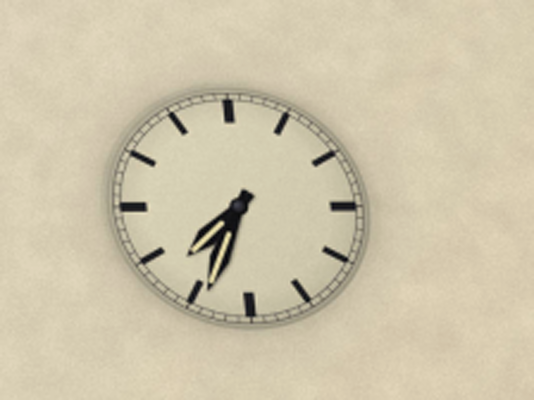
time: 7:34
